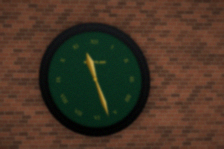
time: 11:27
